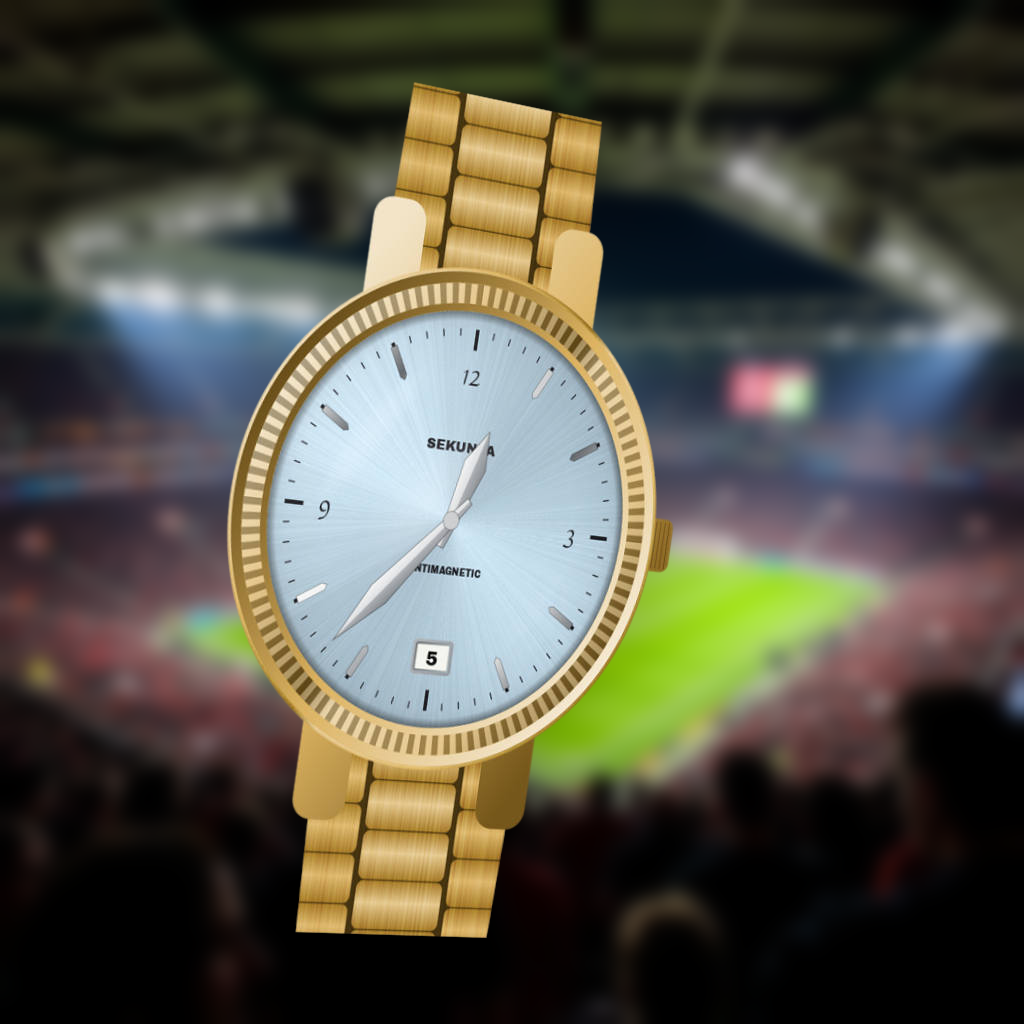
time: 12:37
